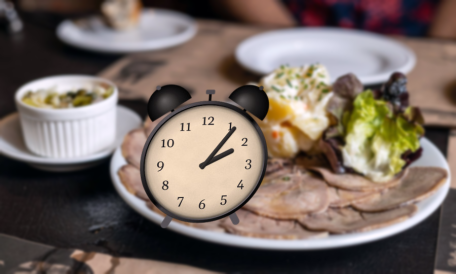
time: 2:06
